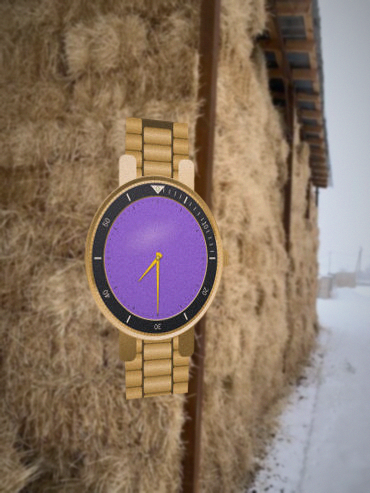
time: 7:30
